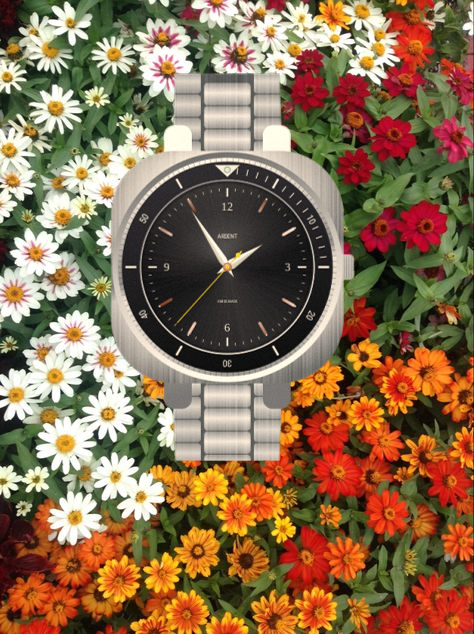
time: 1:54:37
